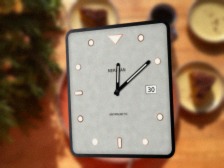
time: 12:09
